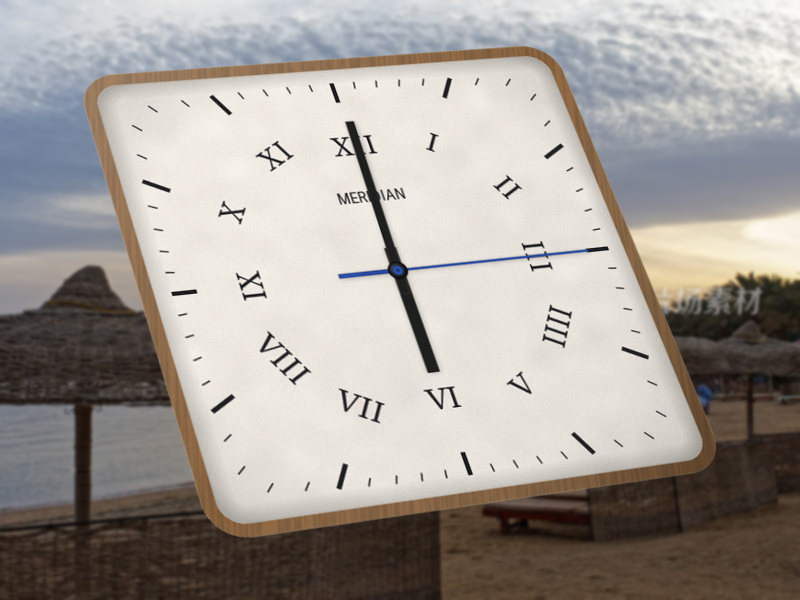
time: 6:00:15
